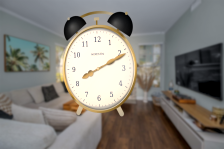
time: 8:11
